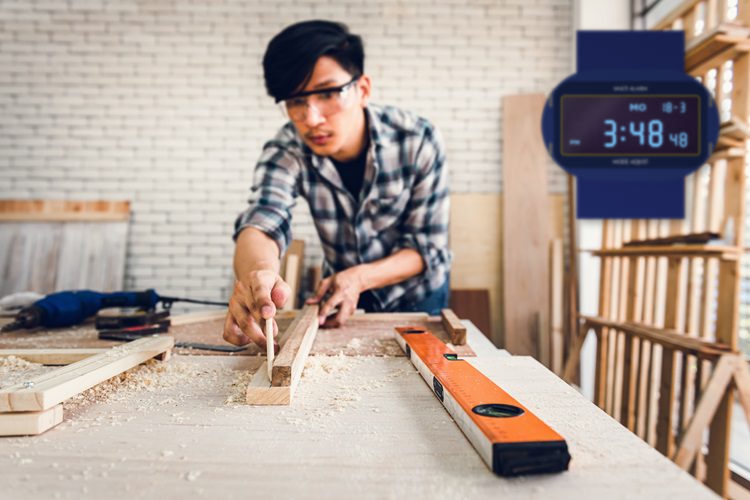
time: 3:48:48
